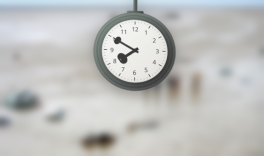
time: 7:50
